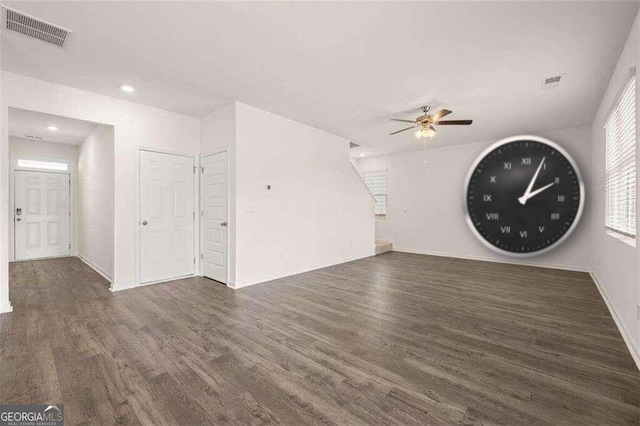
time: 2:04
